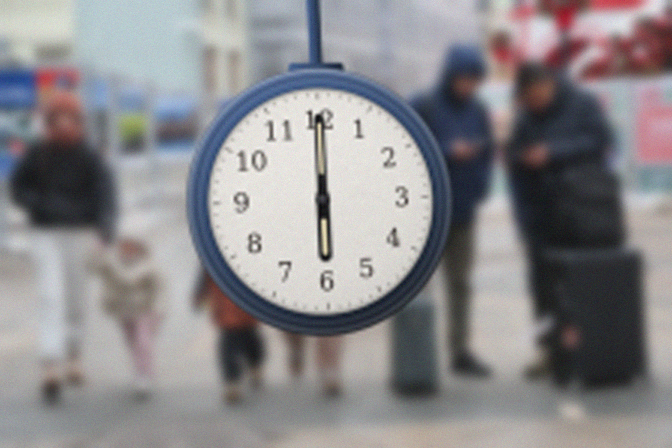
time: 6:00
